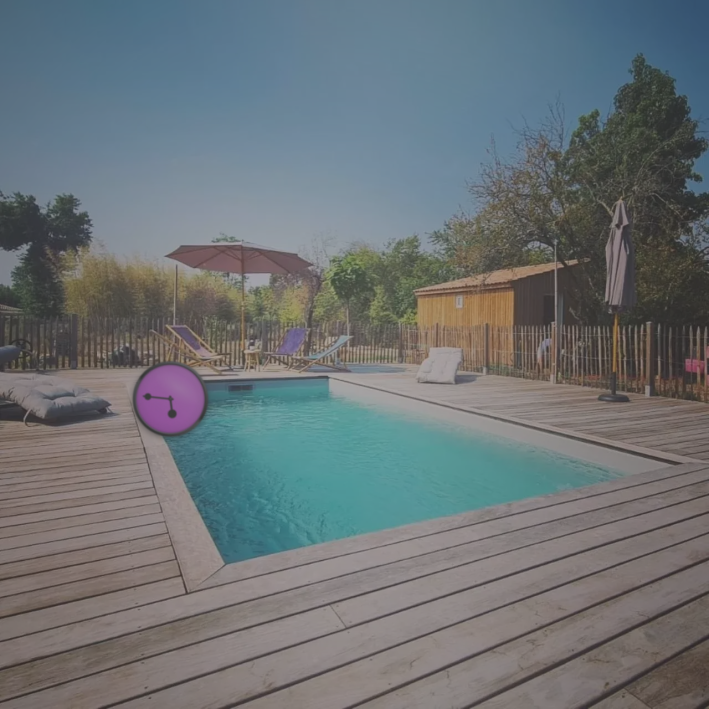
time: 5:46
